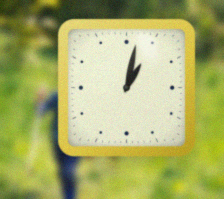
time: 1:02
